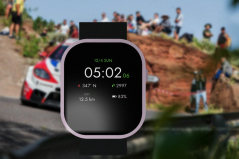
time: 5:02
